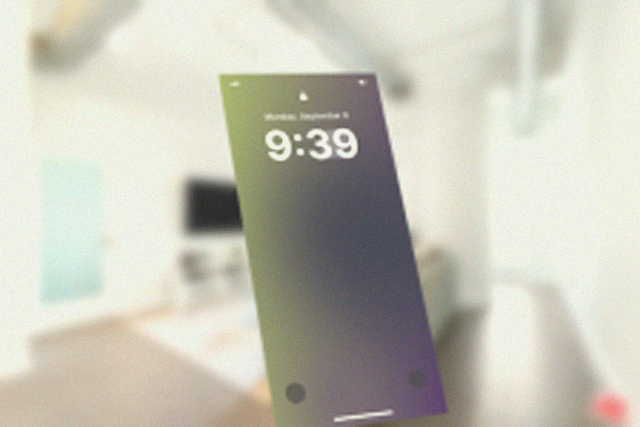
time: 9:39
